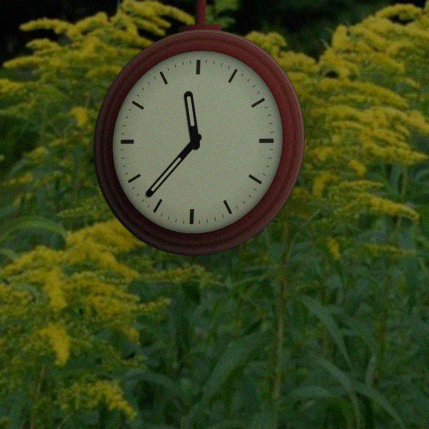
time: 11:37
